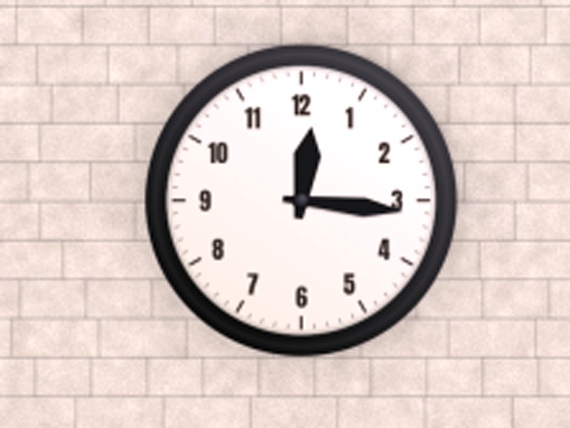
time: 12:16
